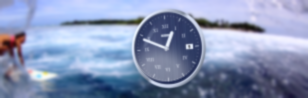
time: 12:49
